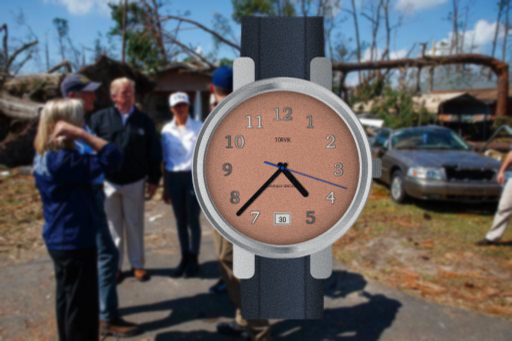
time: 4:37:18
